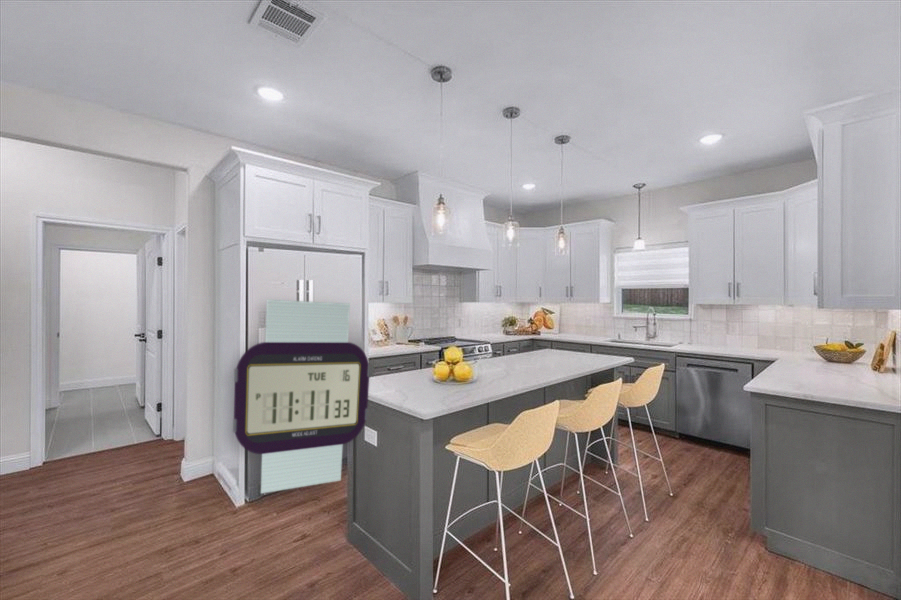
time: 11:11:33
